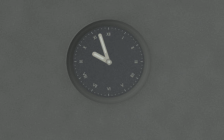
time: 9:57
